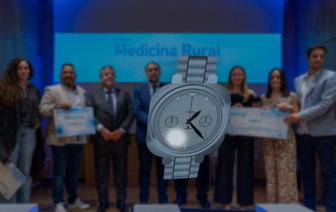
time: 1:23
